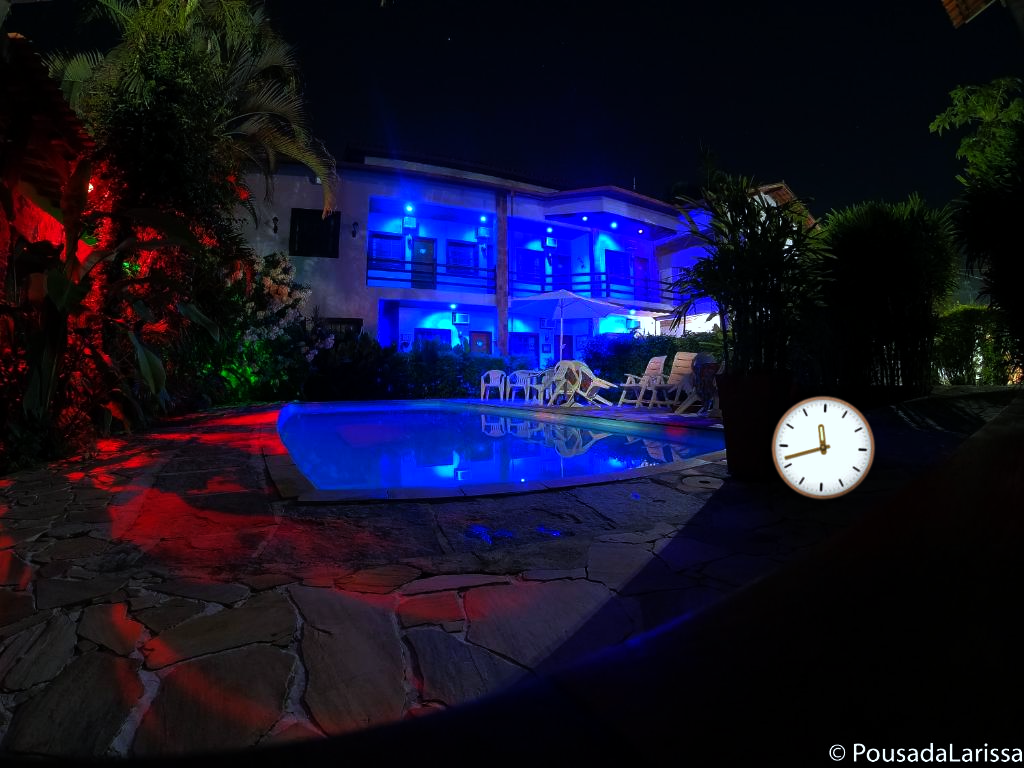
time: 11:42
